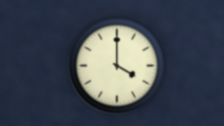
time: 4:00
